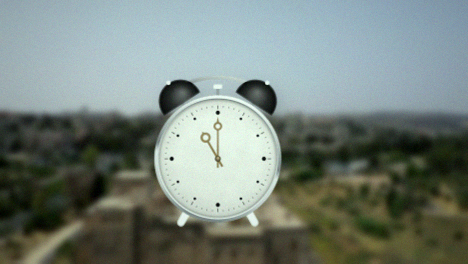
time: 11:00
